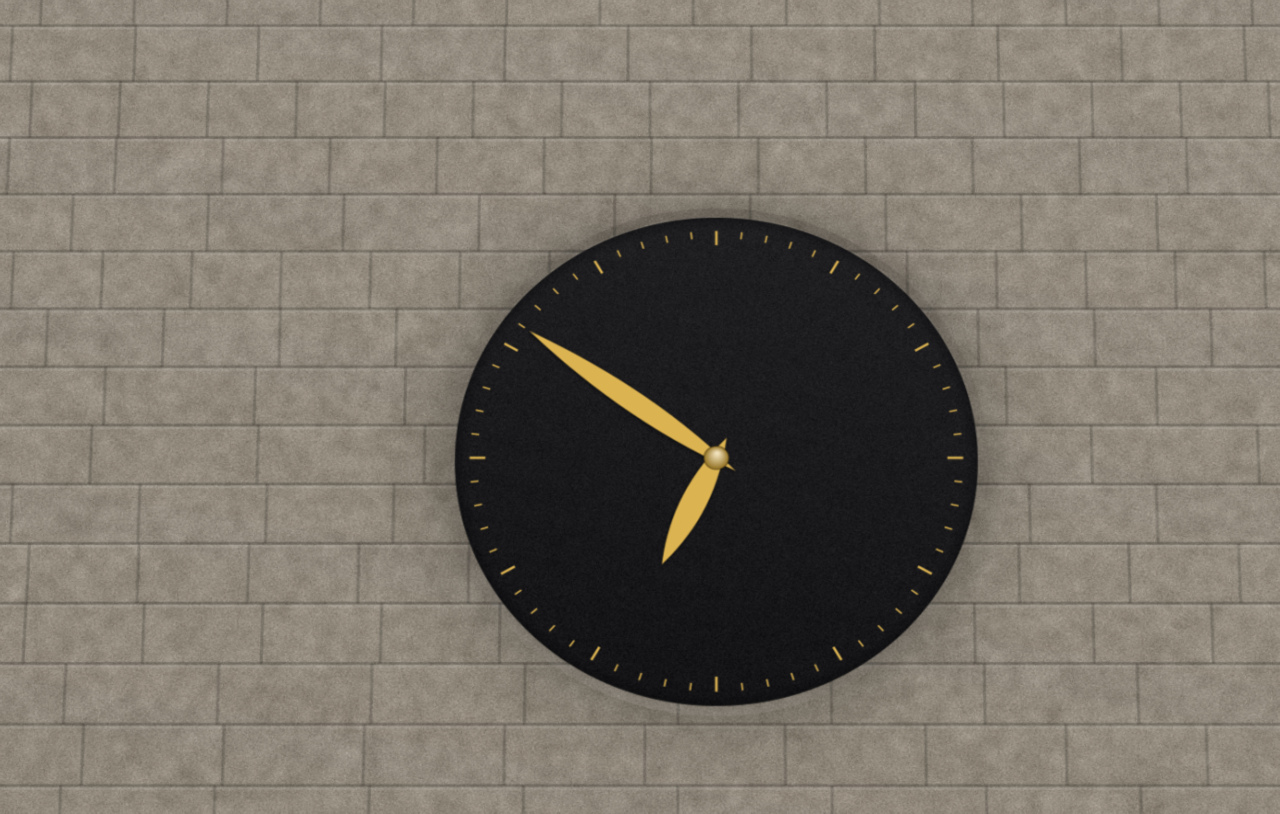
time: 6:51
